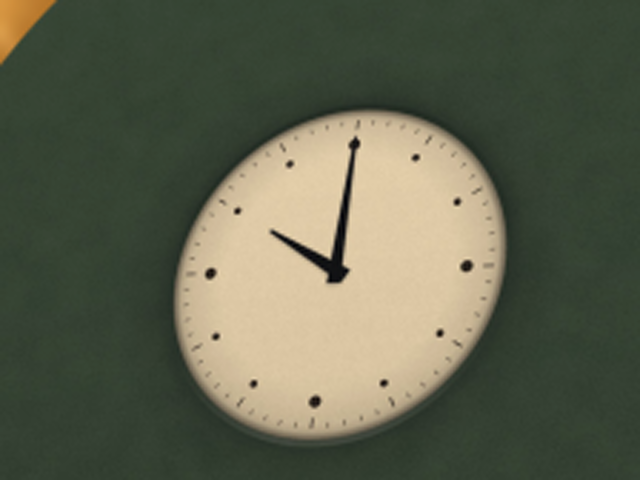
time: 10:00
